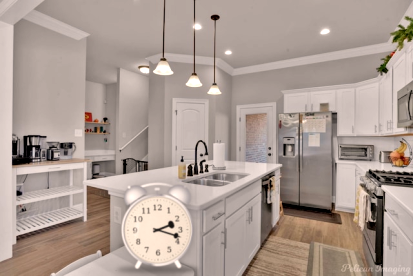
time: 2:18
